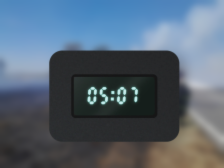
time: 5:07
